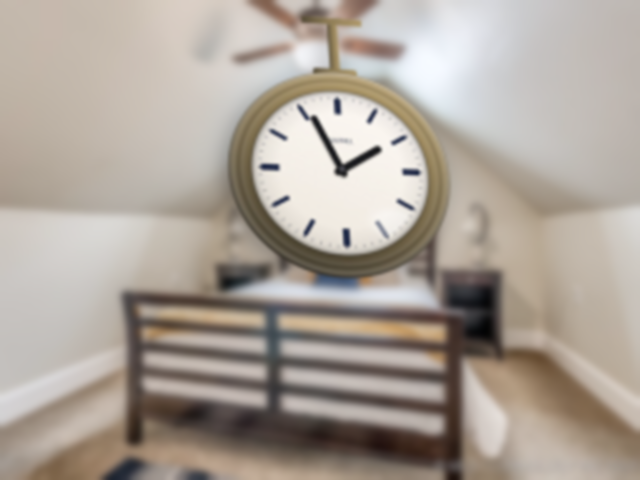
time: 1:56
